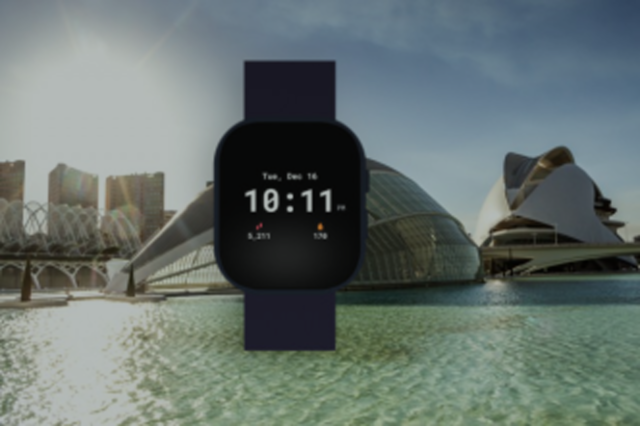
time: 10:11
